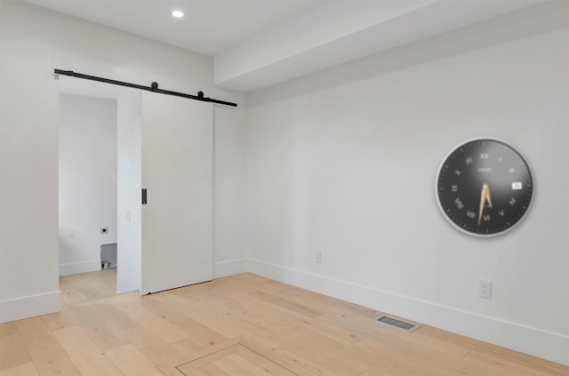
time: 5:32
